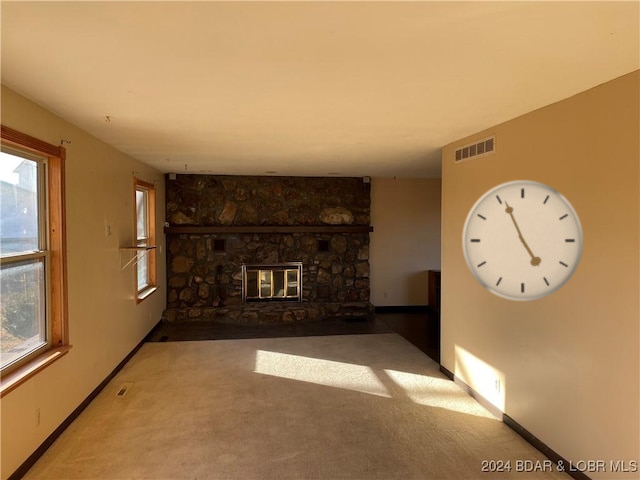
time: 4:56
